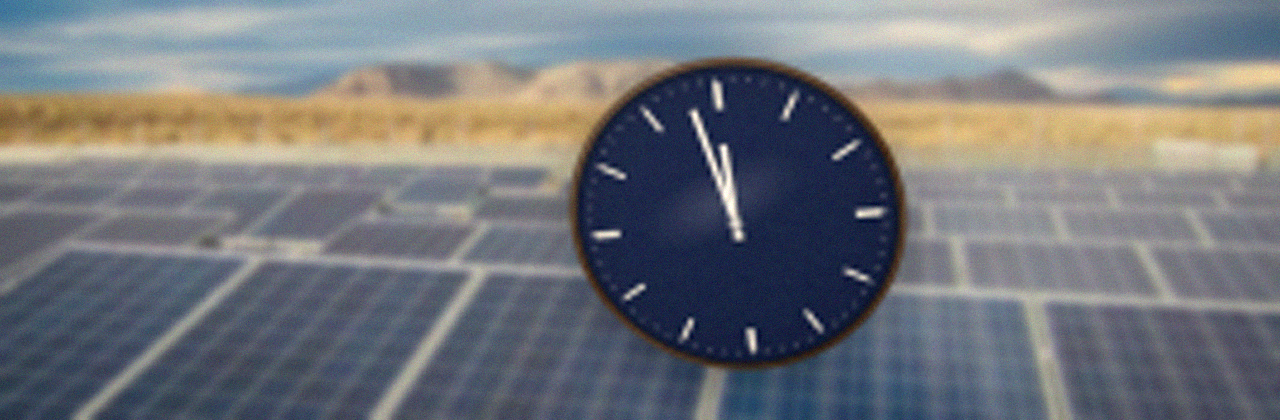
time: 11:58
